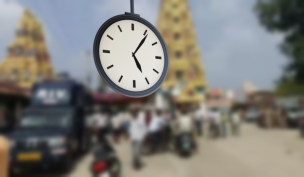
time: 5:06
